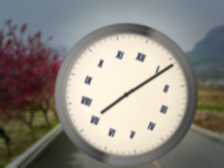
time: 7:06
